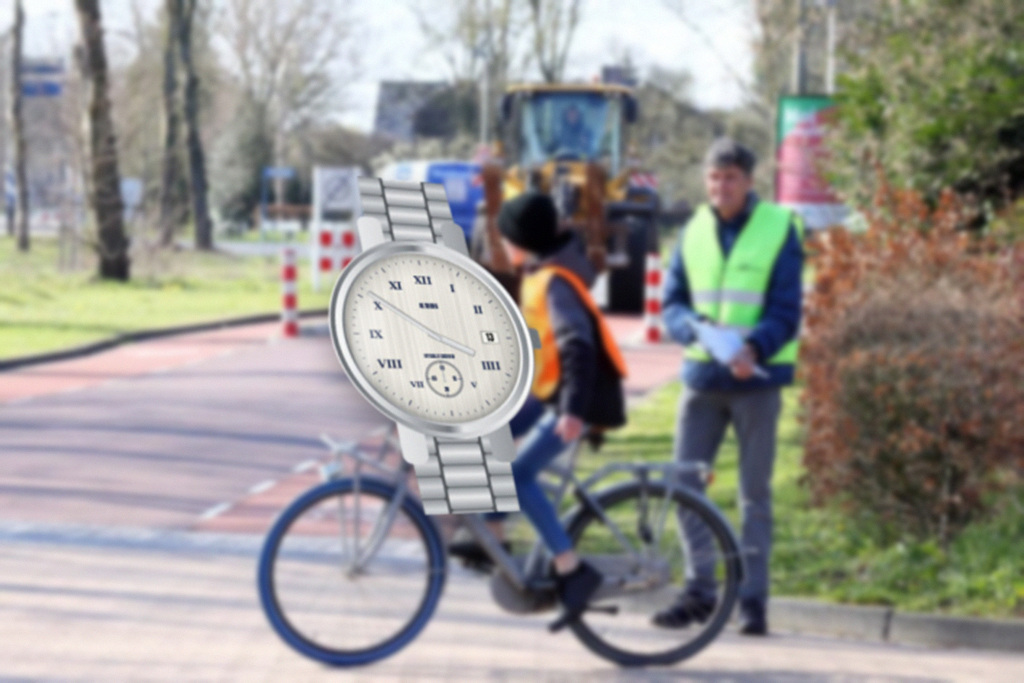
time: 3:51
